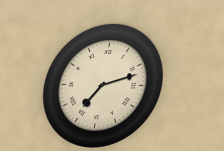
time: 7:12
